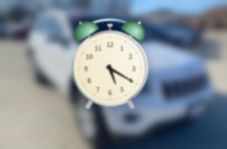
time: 5:20
